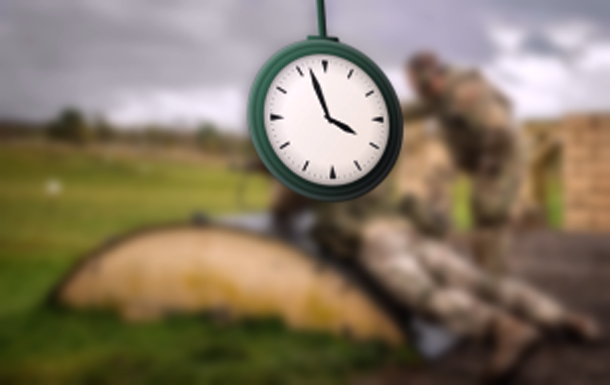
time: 3:57
